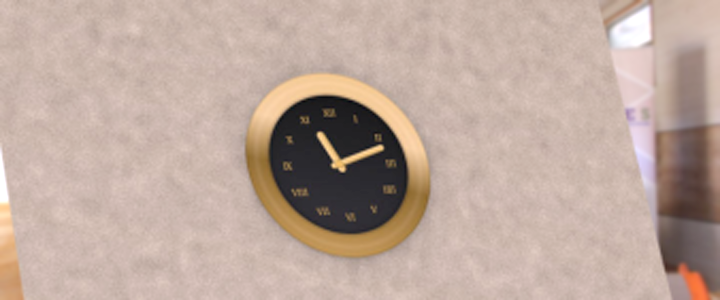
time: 11:12
